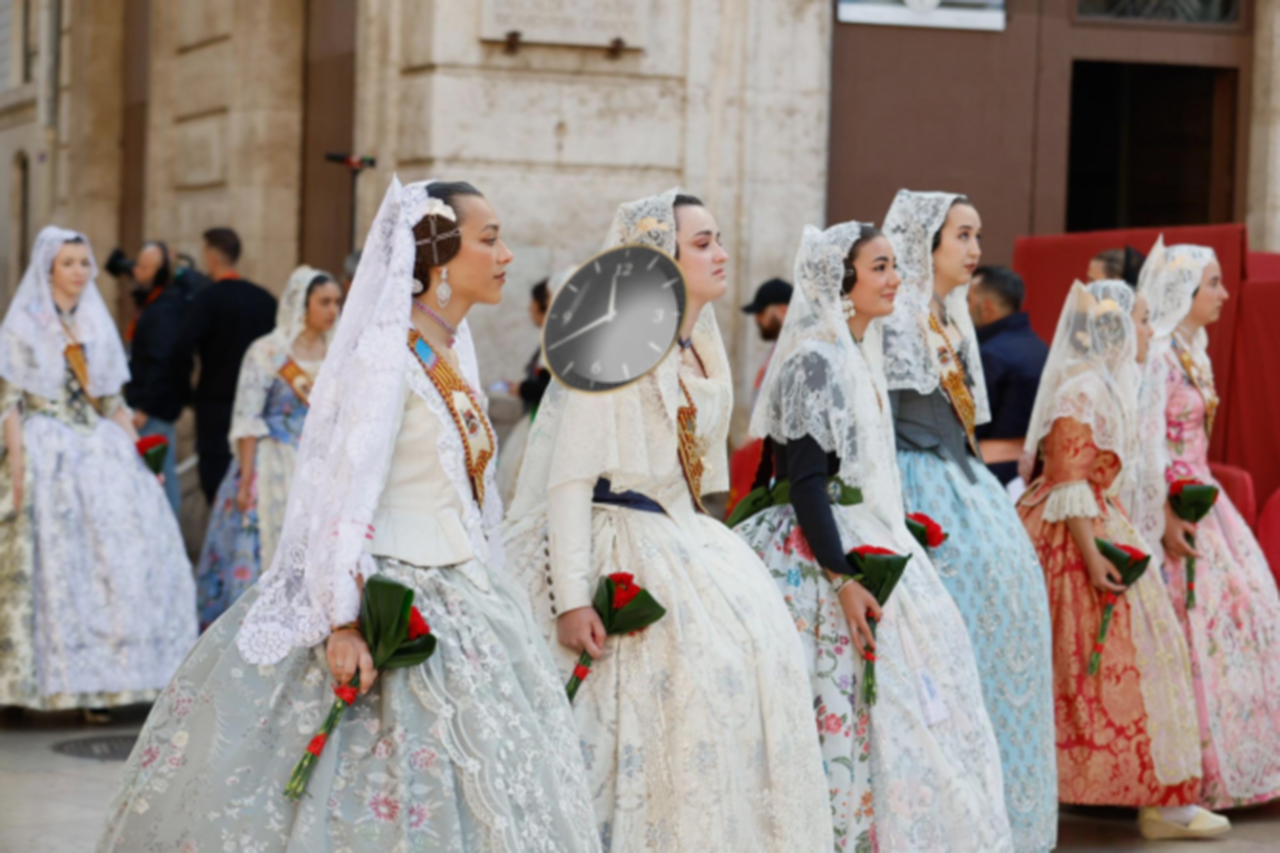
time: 11:40
